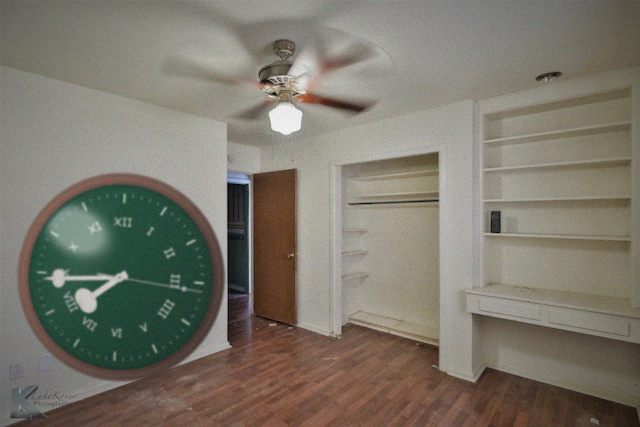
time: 7:44:16
